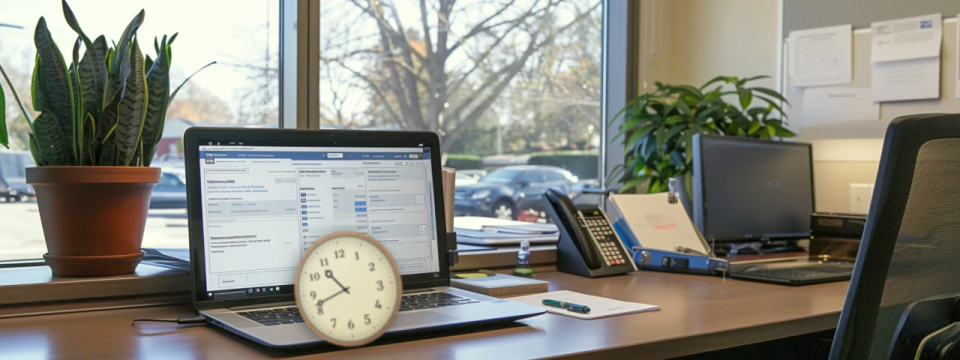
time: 10:42
